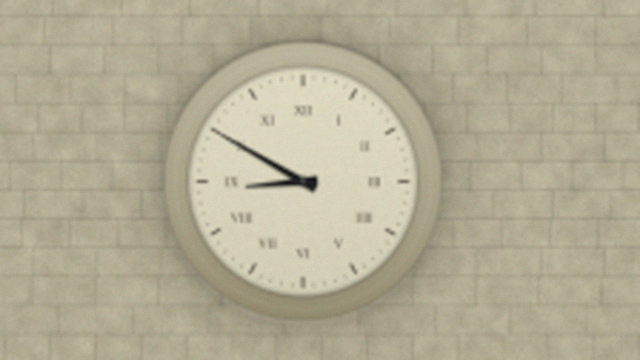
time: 8:50
